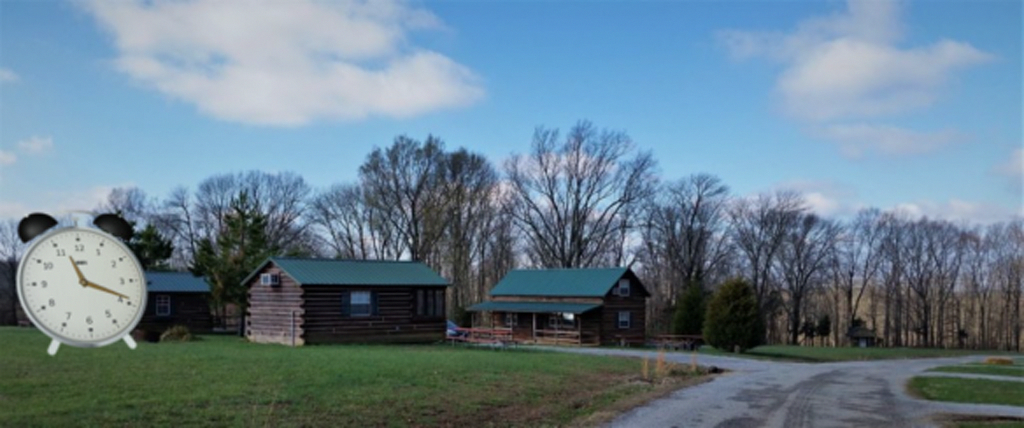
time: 11:19
